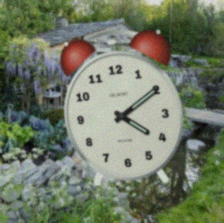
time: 4:10
